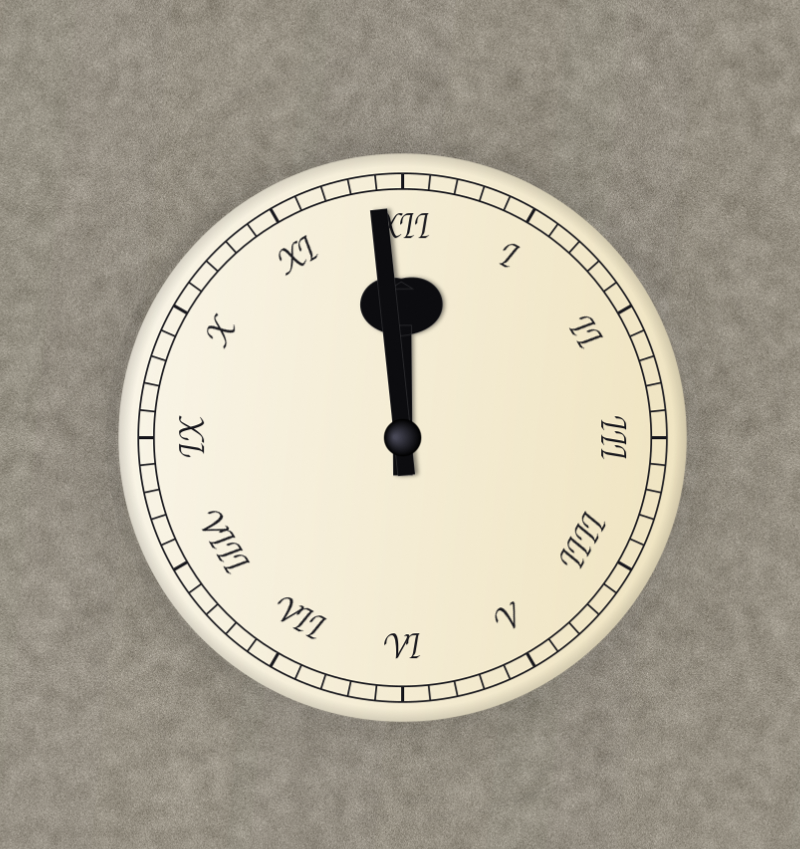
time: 11:59
